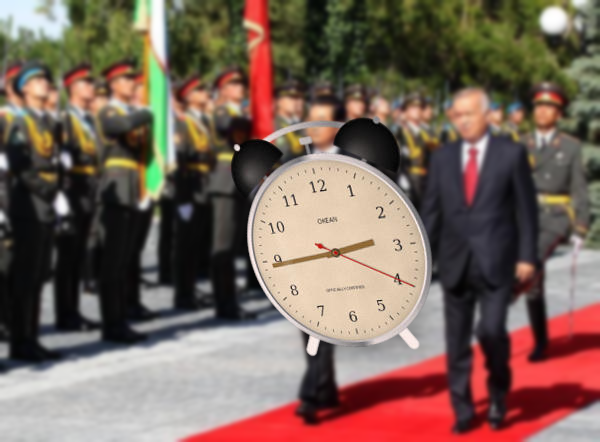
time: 2:44:20
